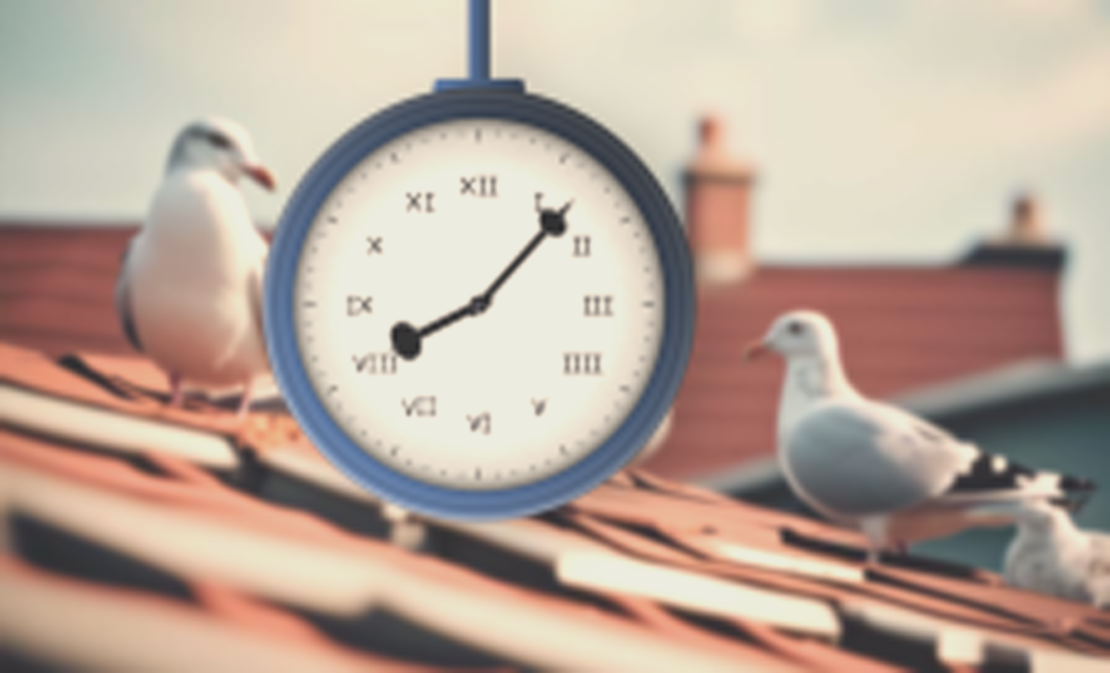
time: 8:07
